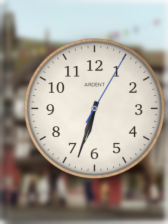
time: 6:33:05
